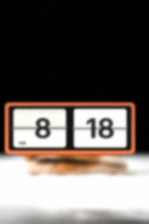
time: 8:18
